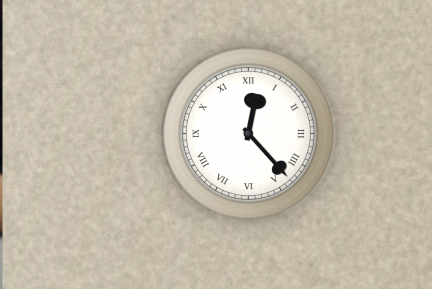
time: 12:23
